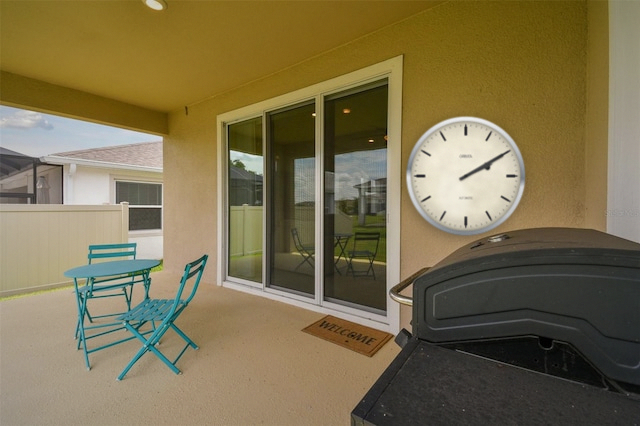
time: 2:10
